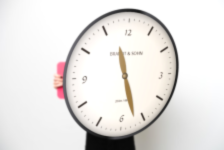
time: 11:27
